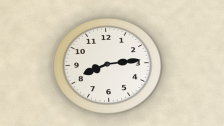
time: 8:14
